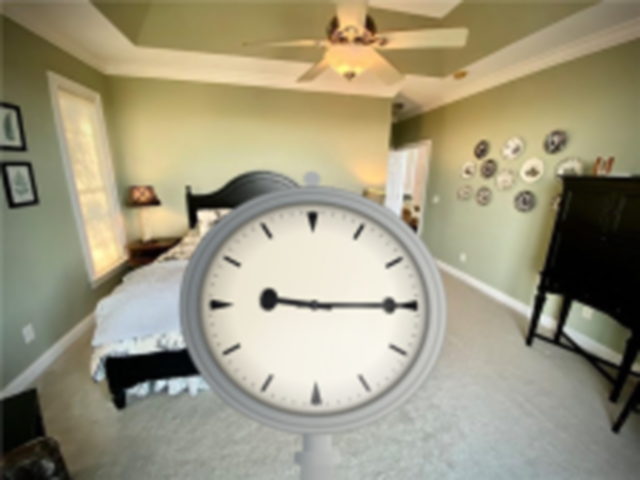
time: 9:15
